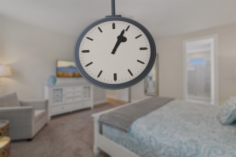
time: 1:04
